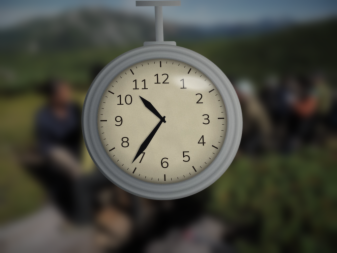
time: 10:36
